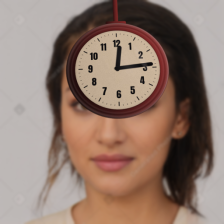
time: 12:14
